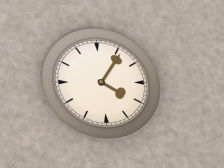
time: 4:06
